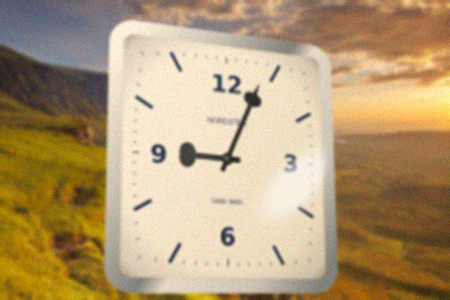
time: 9:04
